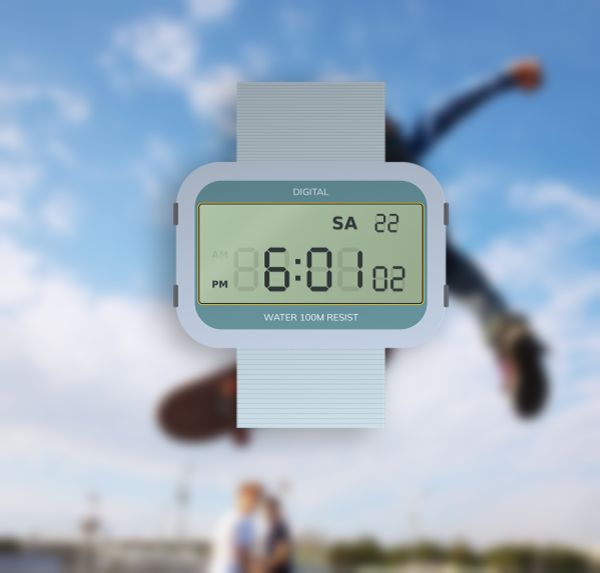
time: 6:01:02
